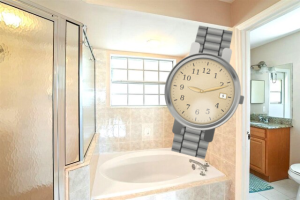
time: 9:11
